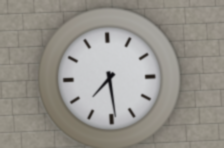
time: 7:29
